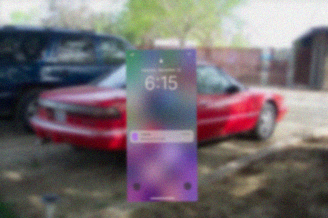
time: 6:15
